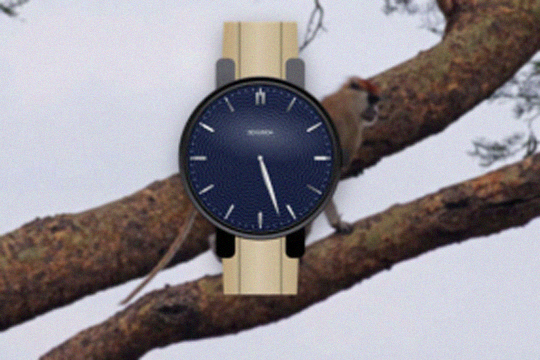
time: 5:27
